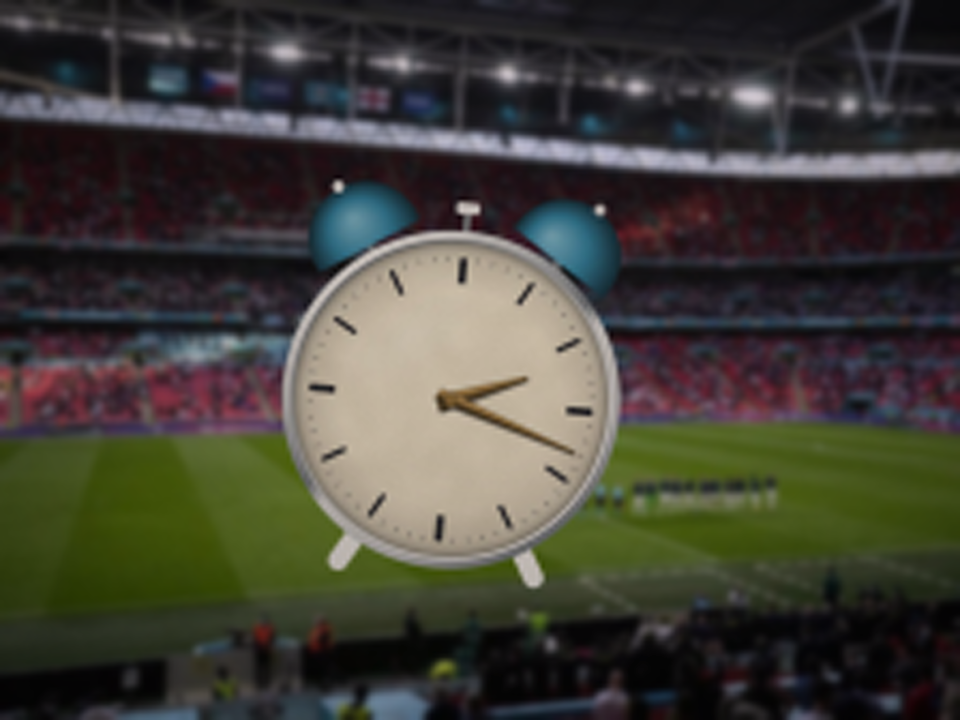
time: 2:18
